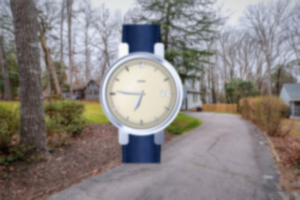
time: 6:46
